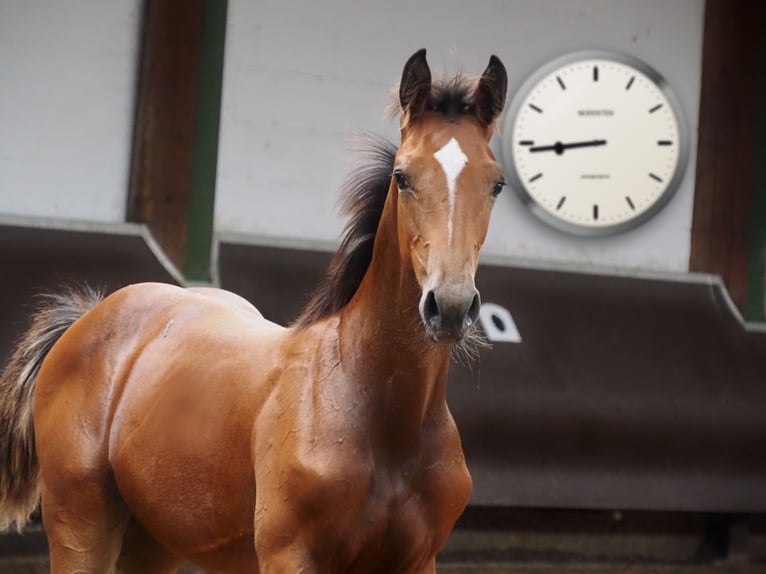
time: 8:44
